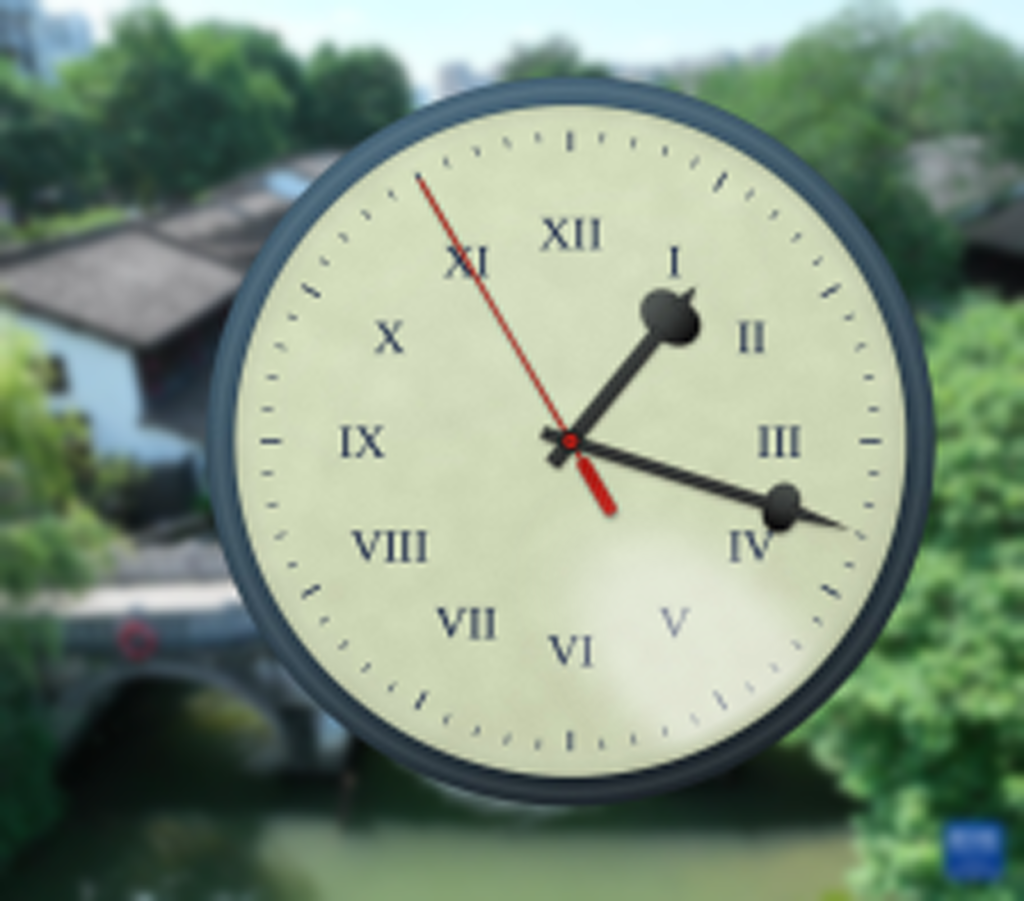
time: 1:17:55
